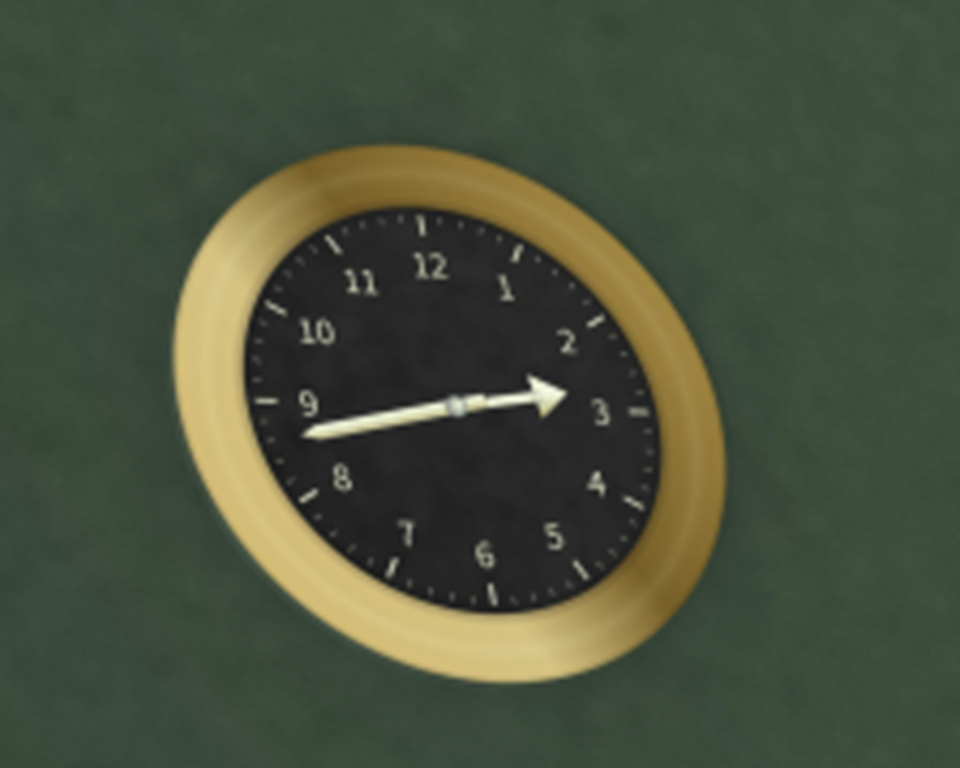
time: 2:43
